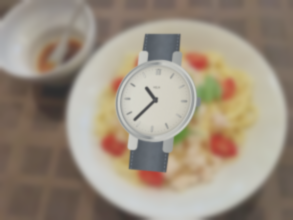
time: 10:37
